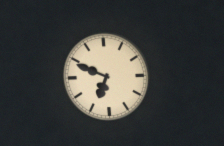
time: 6:49
